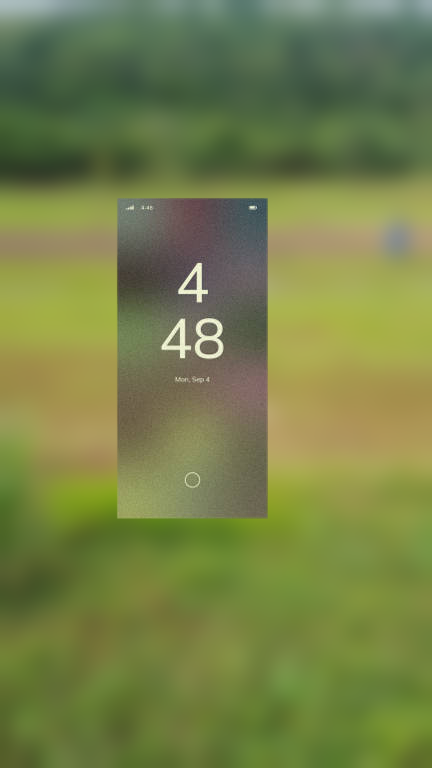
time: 4:48
